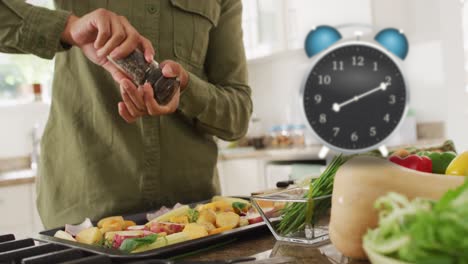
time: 8:11
